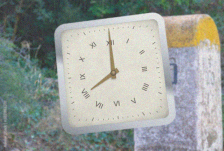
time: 8:00
